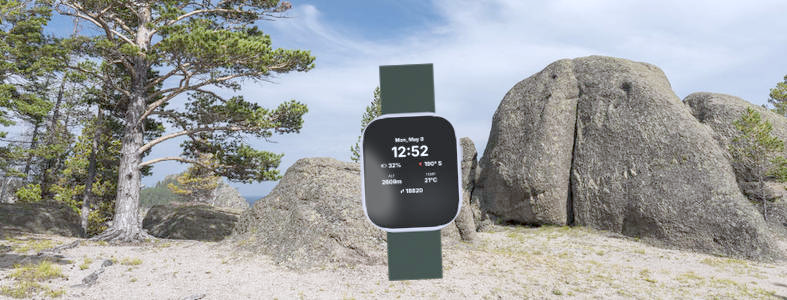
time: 12:52
